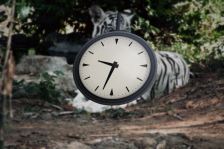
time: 9:33
